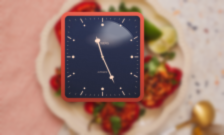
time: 11:26
